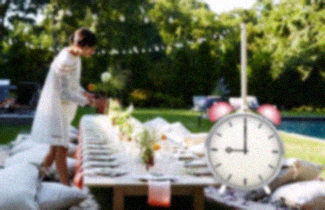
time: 9:00
